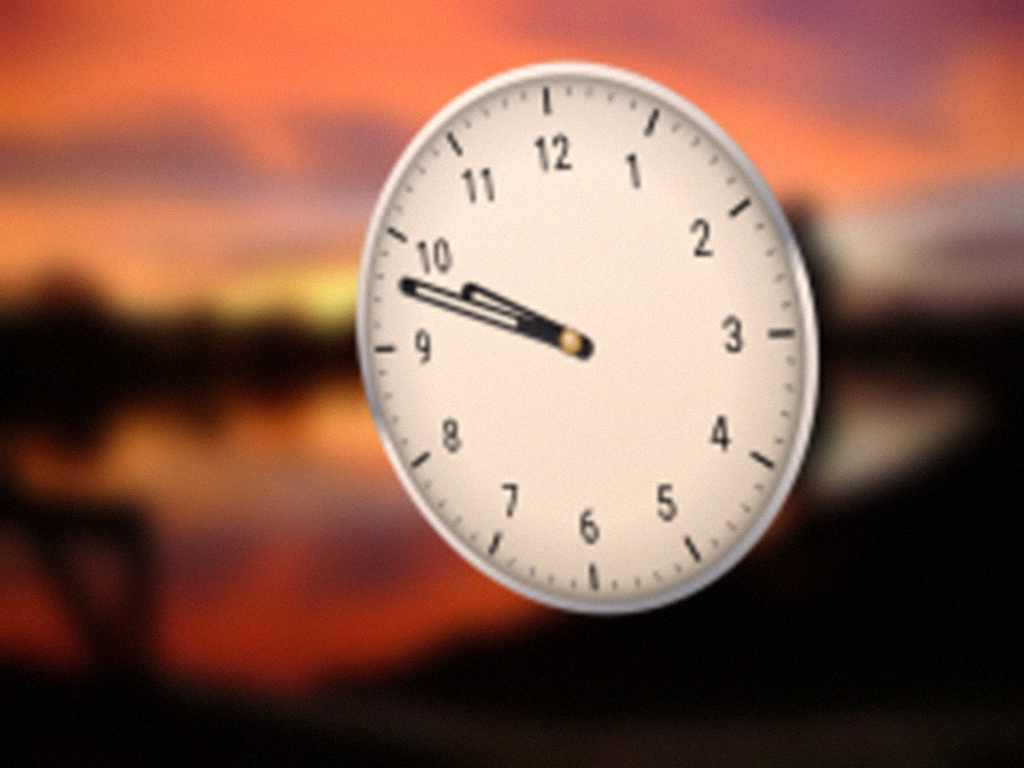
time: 9:48
